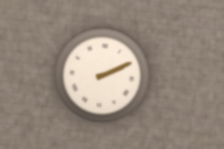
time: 2:10
